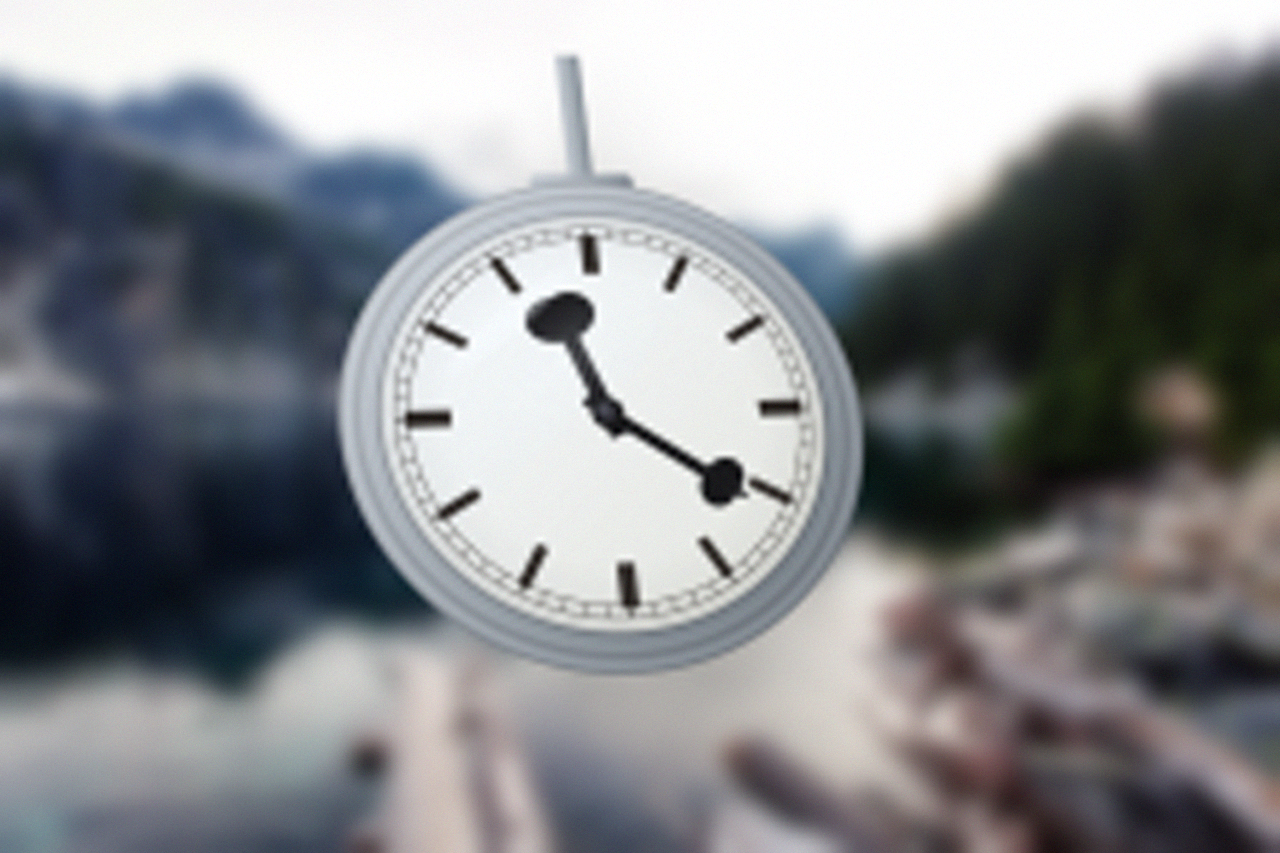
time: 11:21
